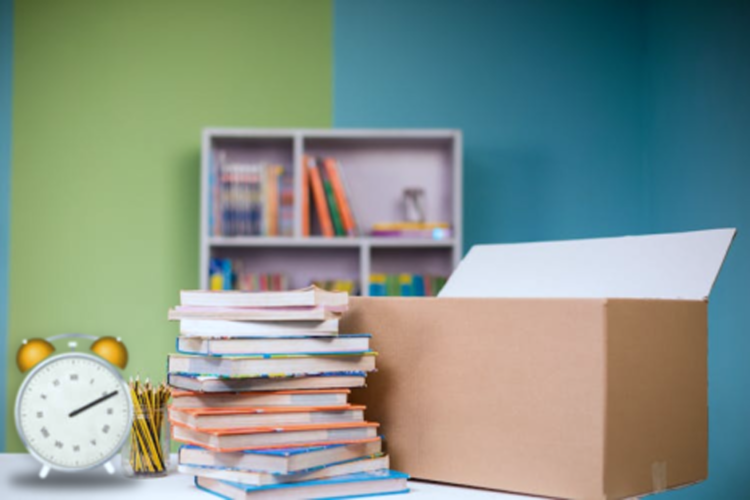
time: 2:11
